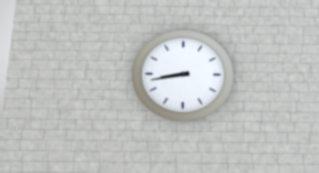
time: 8:43
